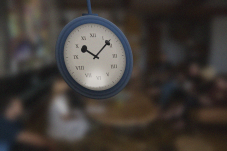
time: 10:08
